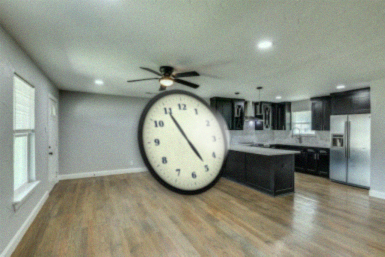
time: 4:55
